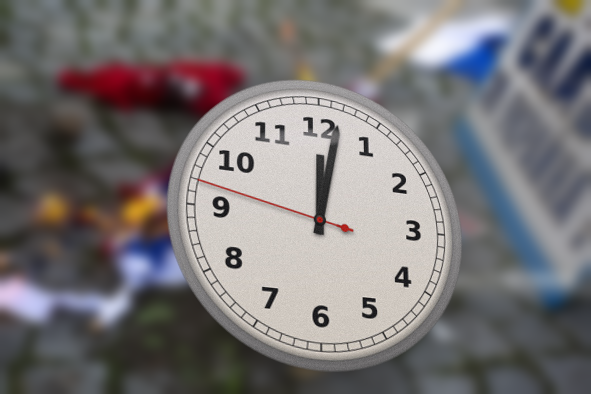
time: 12:01:47
